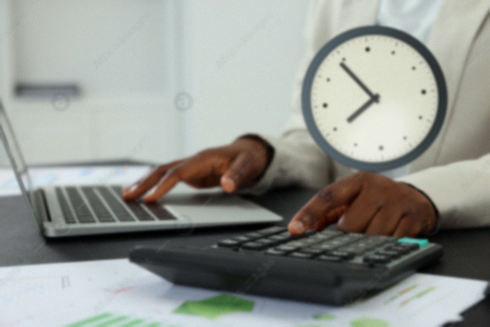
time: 7:54
